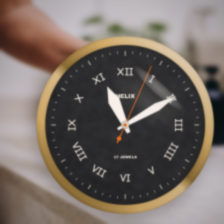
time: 11:10:04
